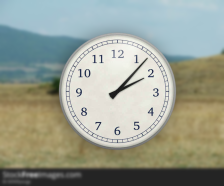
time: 2:07
